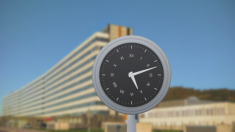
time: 5:12
